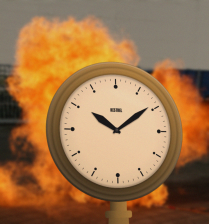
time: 10:09
